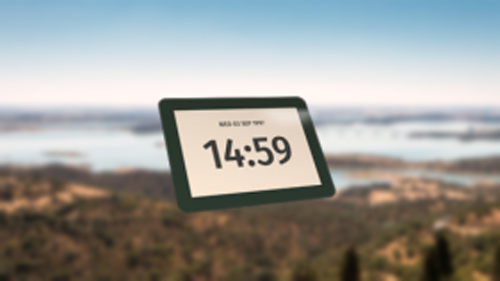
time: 14:59
